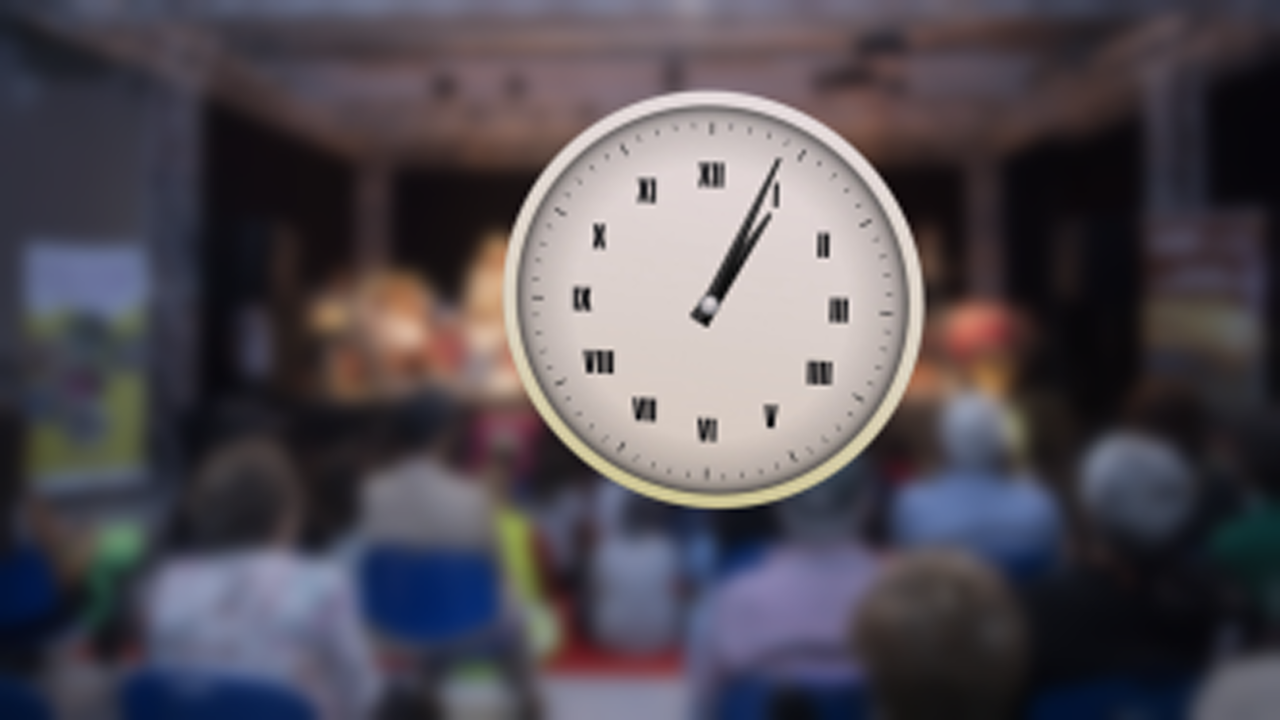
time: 1:04
